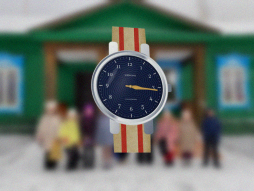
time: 3:16
